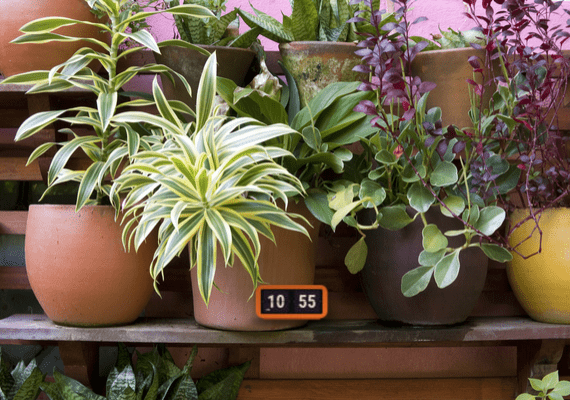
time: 10:55
